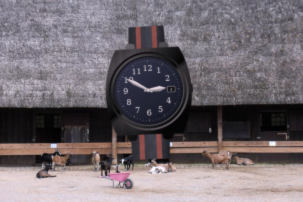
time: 2:50
